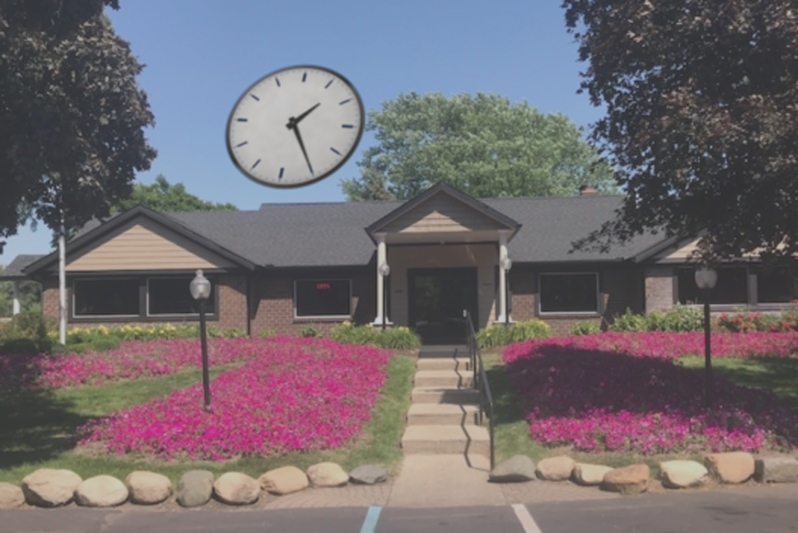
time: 1:25
